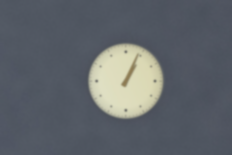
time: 1:04
